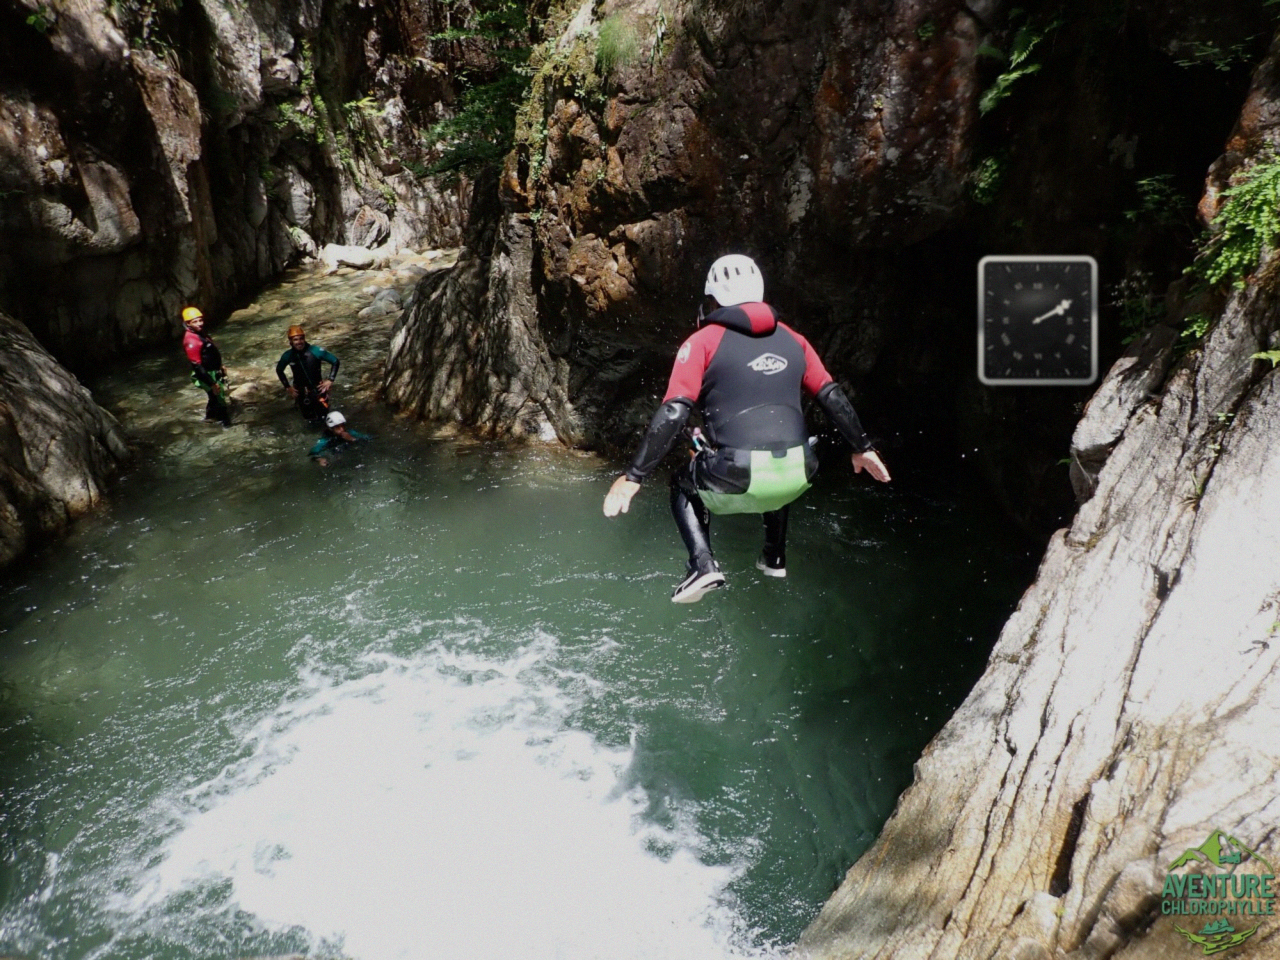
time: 2:10
